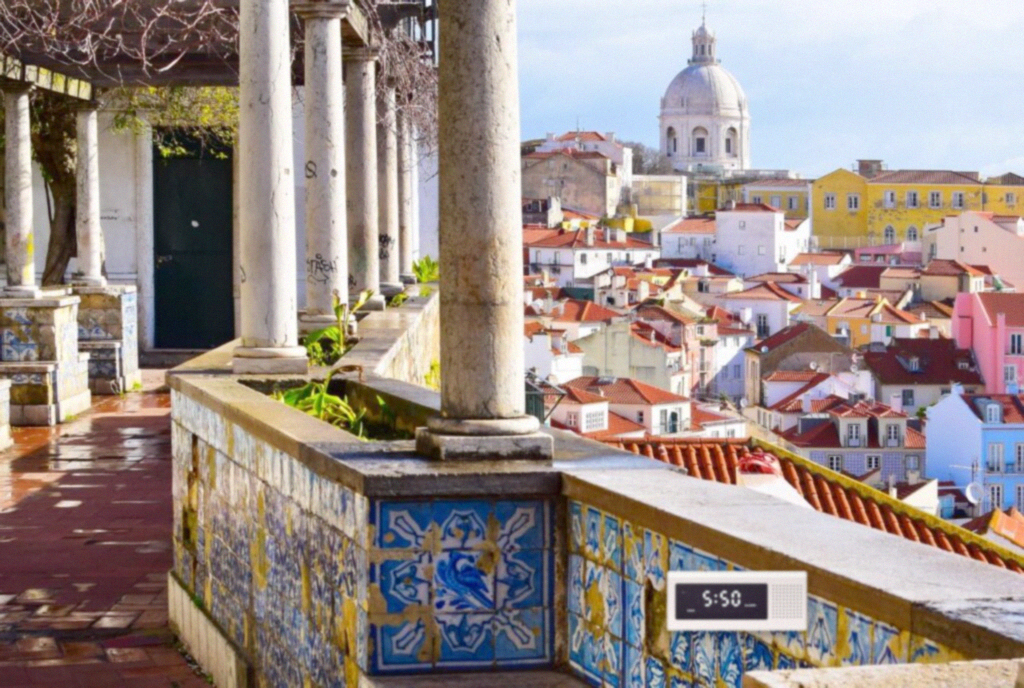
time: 5:50
